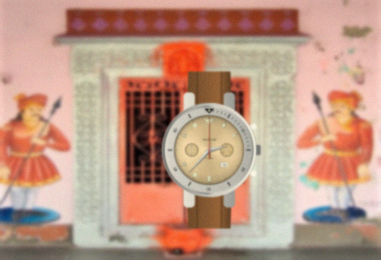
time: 2:37
